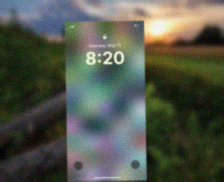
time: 8:20
